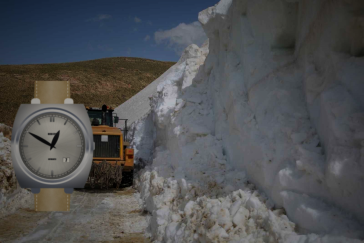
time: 12:50
